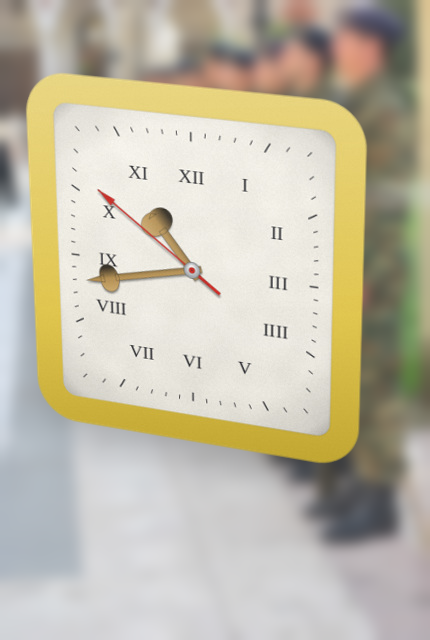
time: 10:42:51
